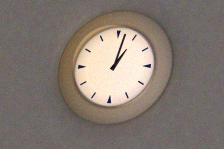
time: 1:02
